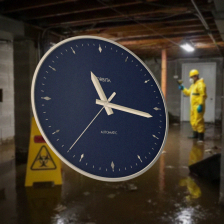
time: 11:16:37
